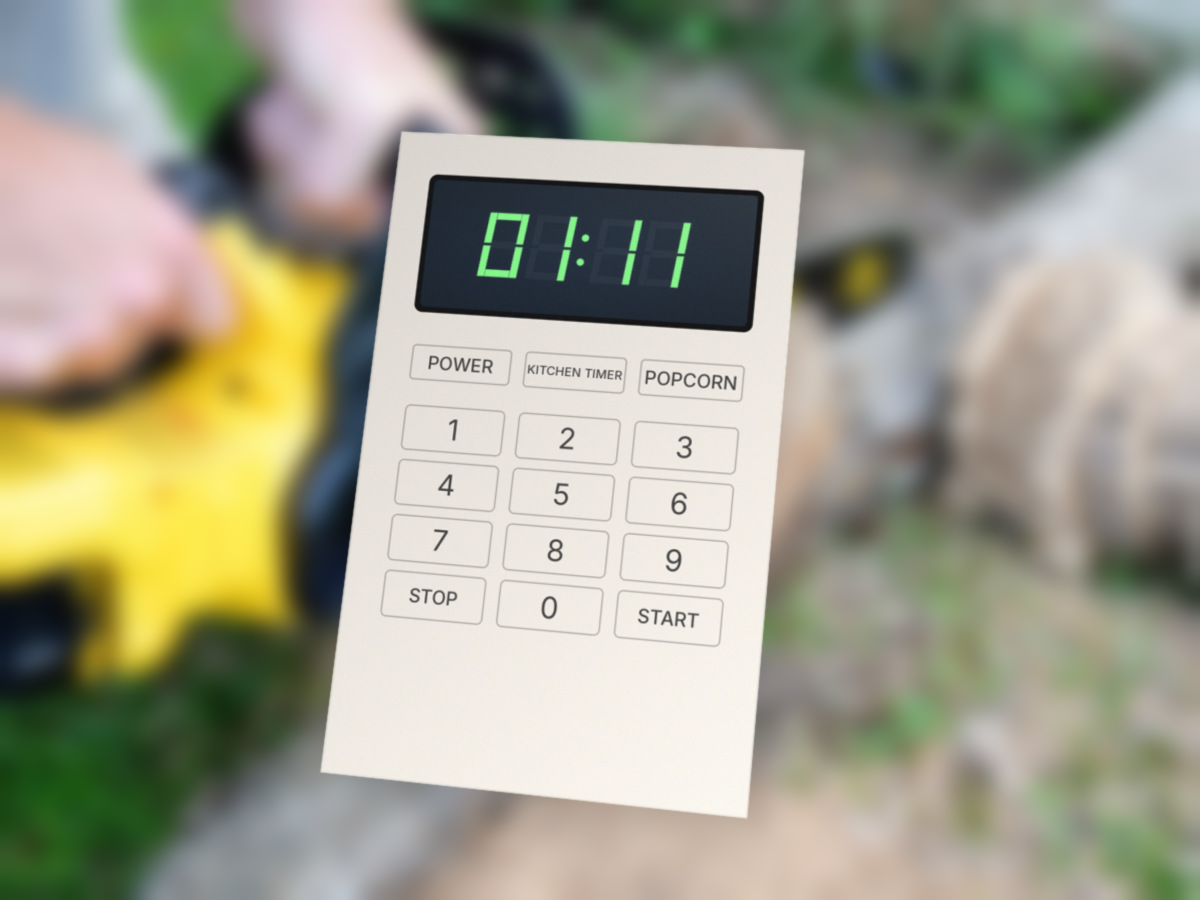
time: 1:11
